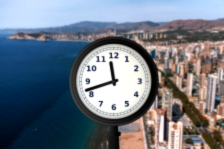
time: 11:42
